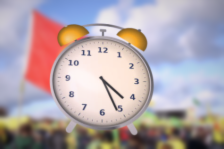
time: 4:26
